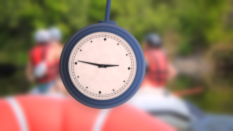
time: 2:46
